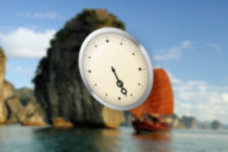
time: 5:27
